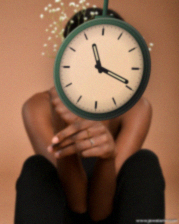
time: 11:19
